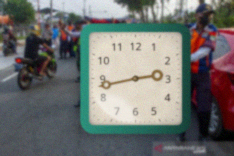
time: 2:43
